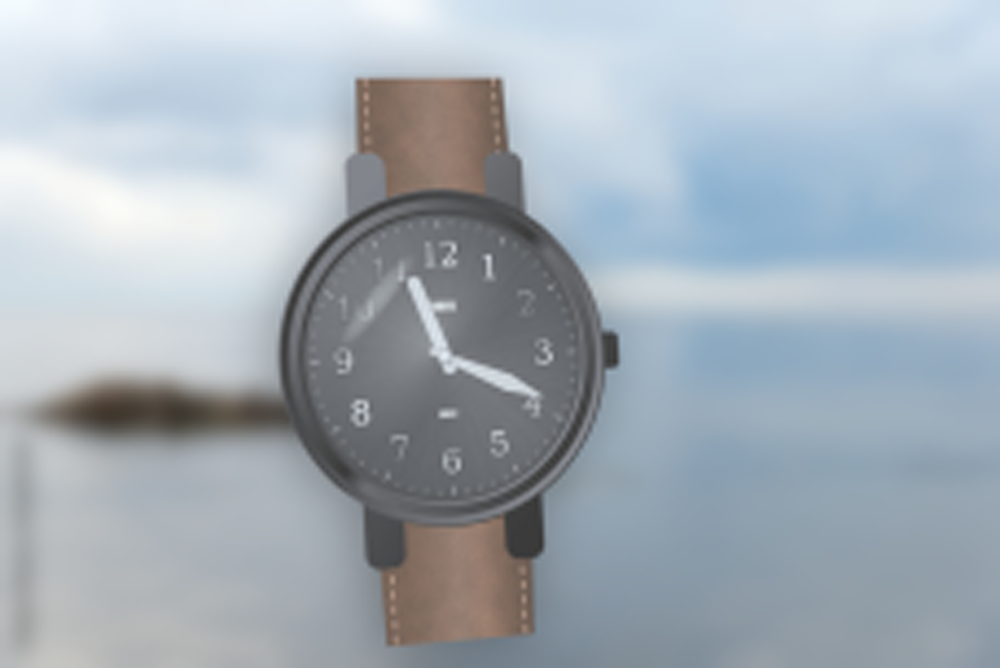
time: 11:19
